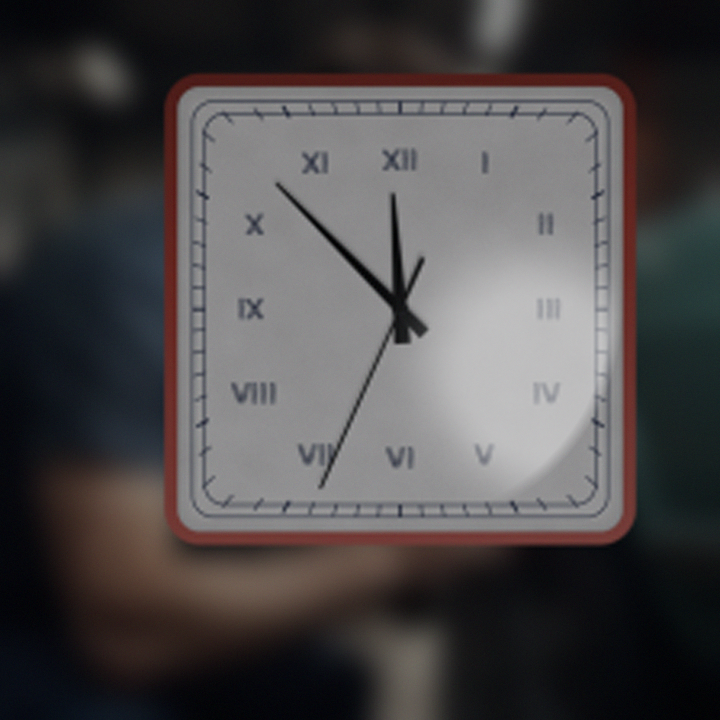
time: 11:52:34
